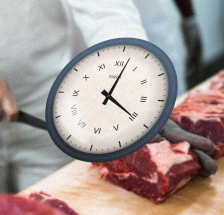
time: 4:02
